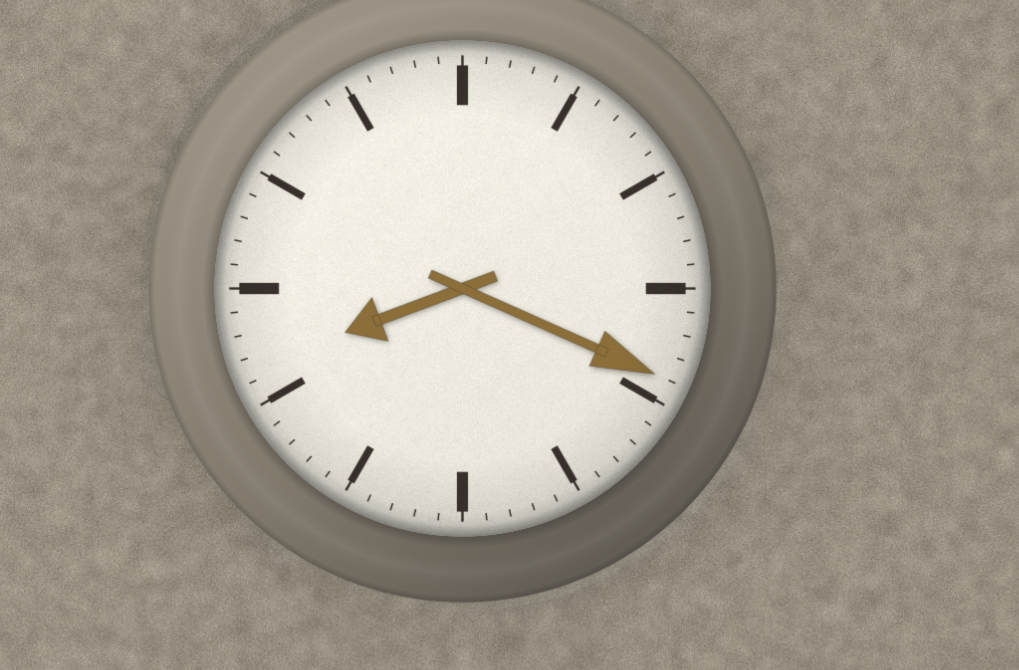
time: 8:19
